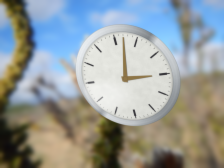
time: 3:02
